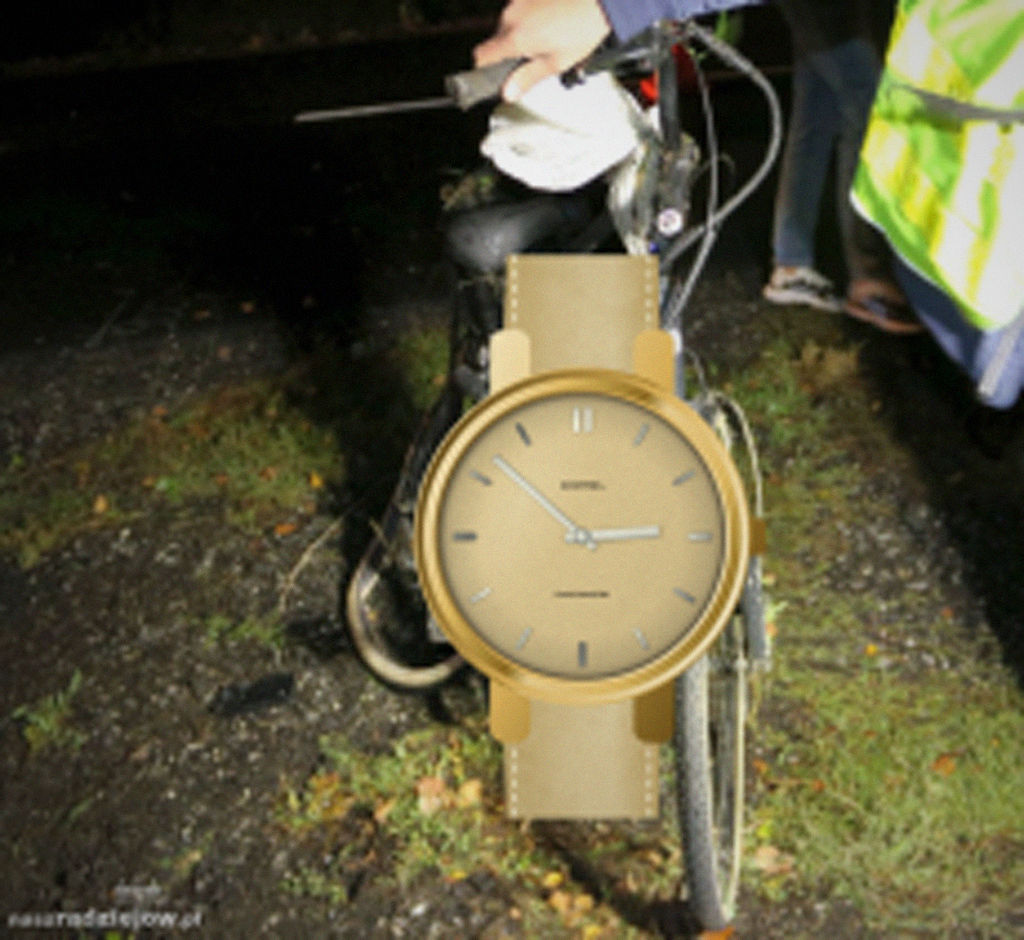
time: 2:52
